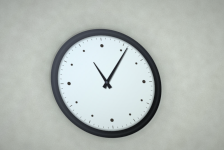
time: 11:06
